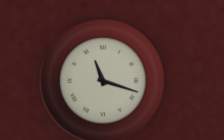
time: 11:18
